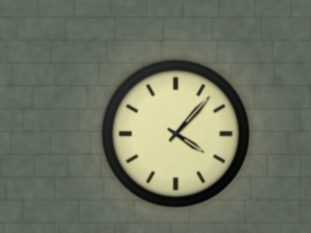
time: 4:07
